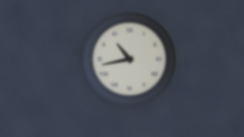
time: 10:43
